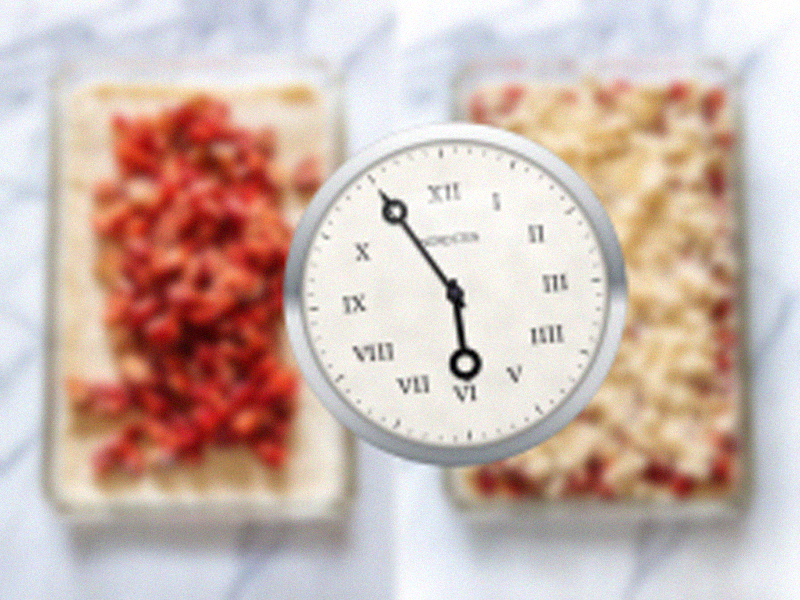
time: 5:55
